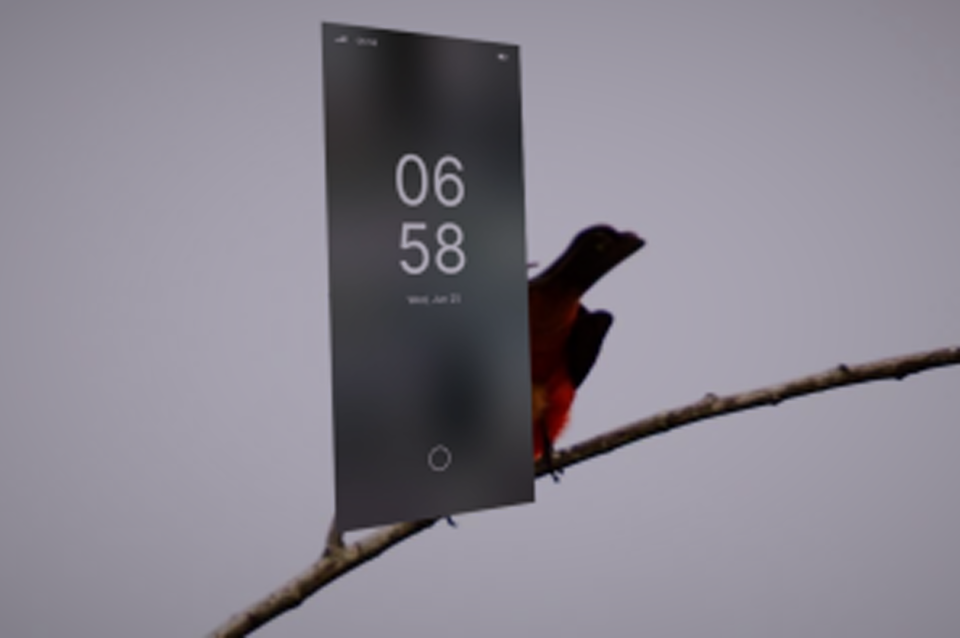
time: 6:58
